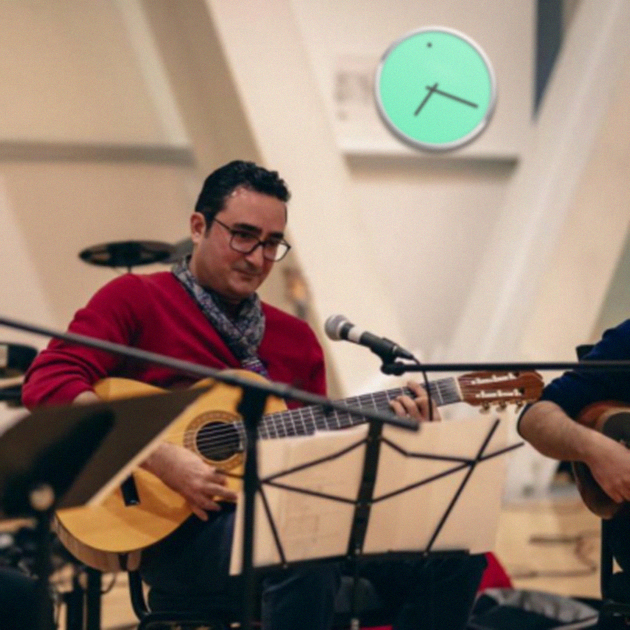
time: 7:19
